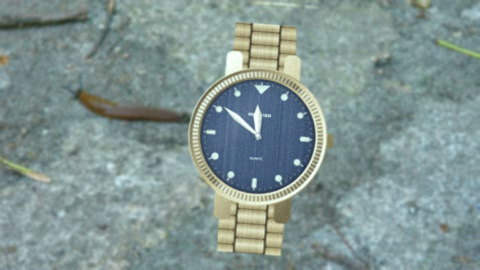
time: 11:51
